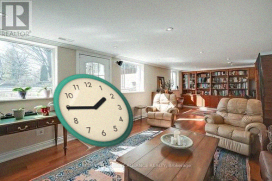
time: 1:45
